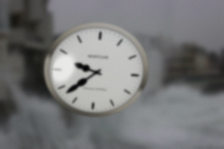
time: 9:38
